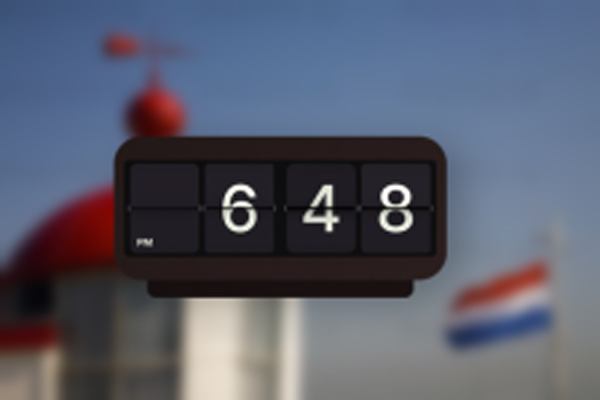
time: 6:48
